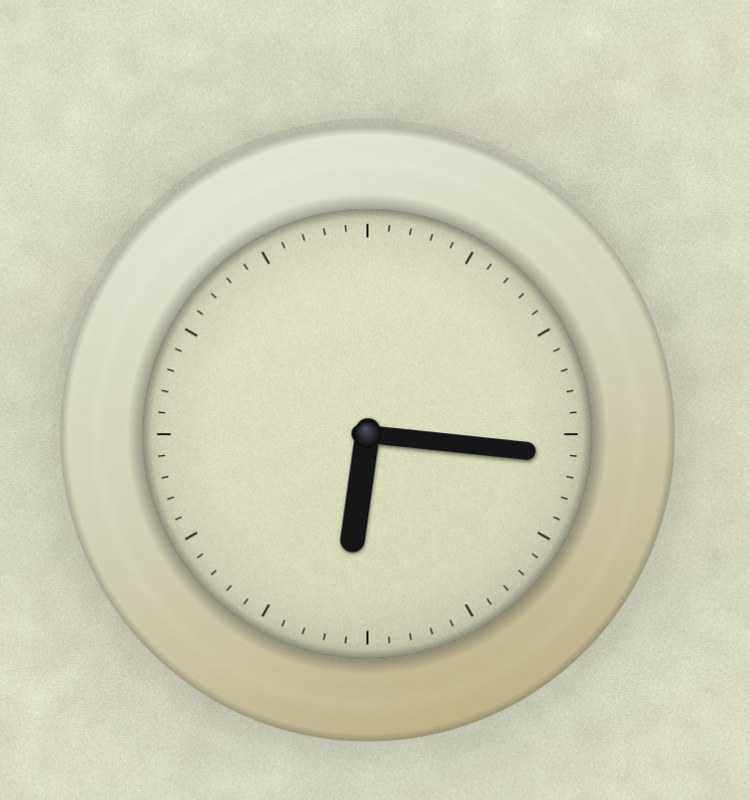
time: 6:16
